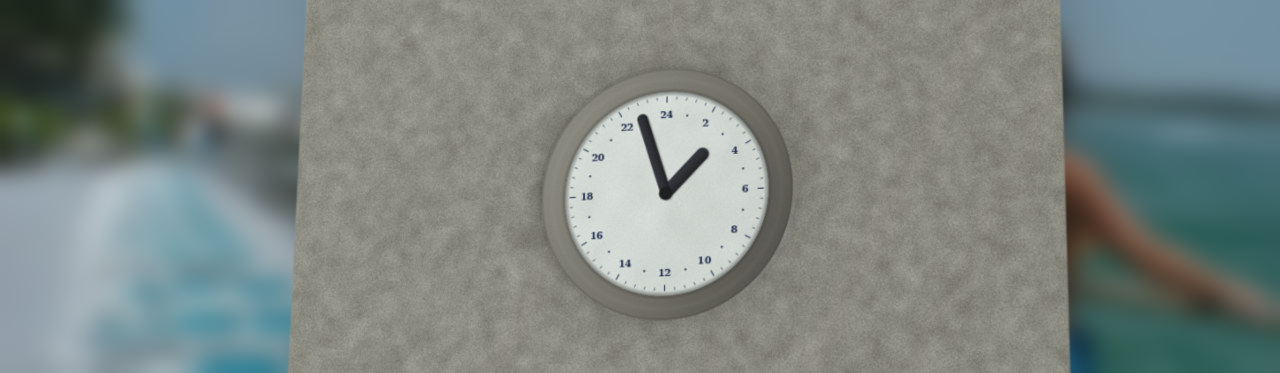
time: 2:57
